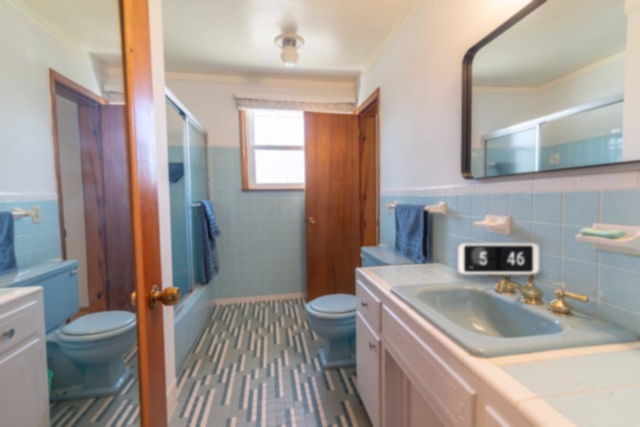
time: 5:46
